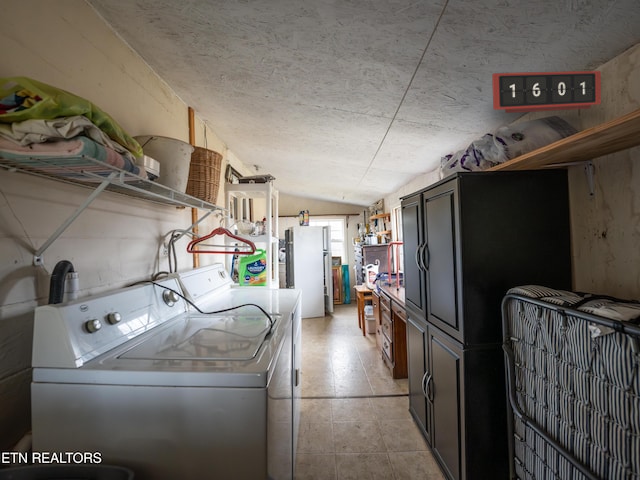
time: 16:01
